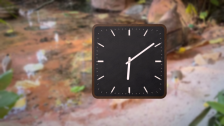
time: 6:09
